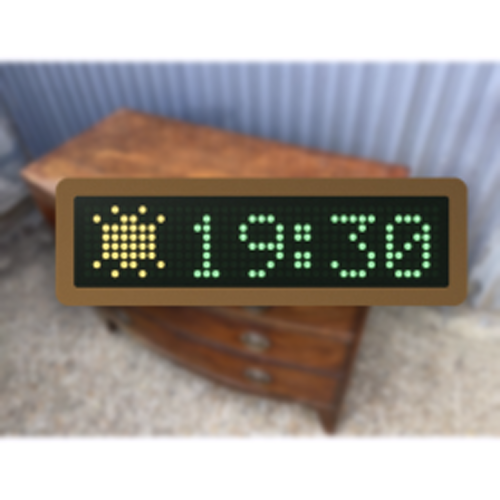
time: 19:30
